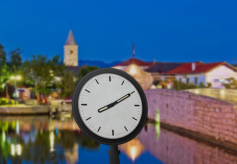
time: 8:10
